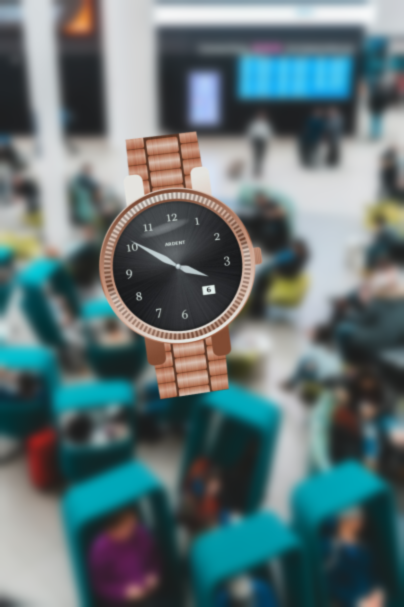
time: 3:51
